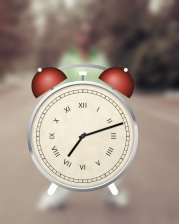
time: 7:12
